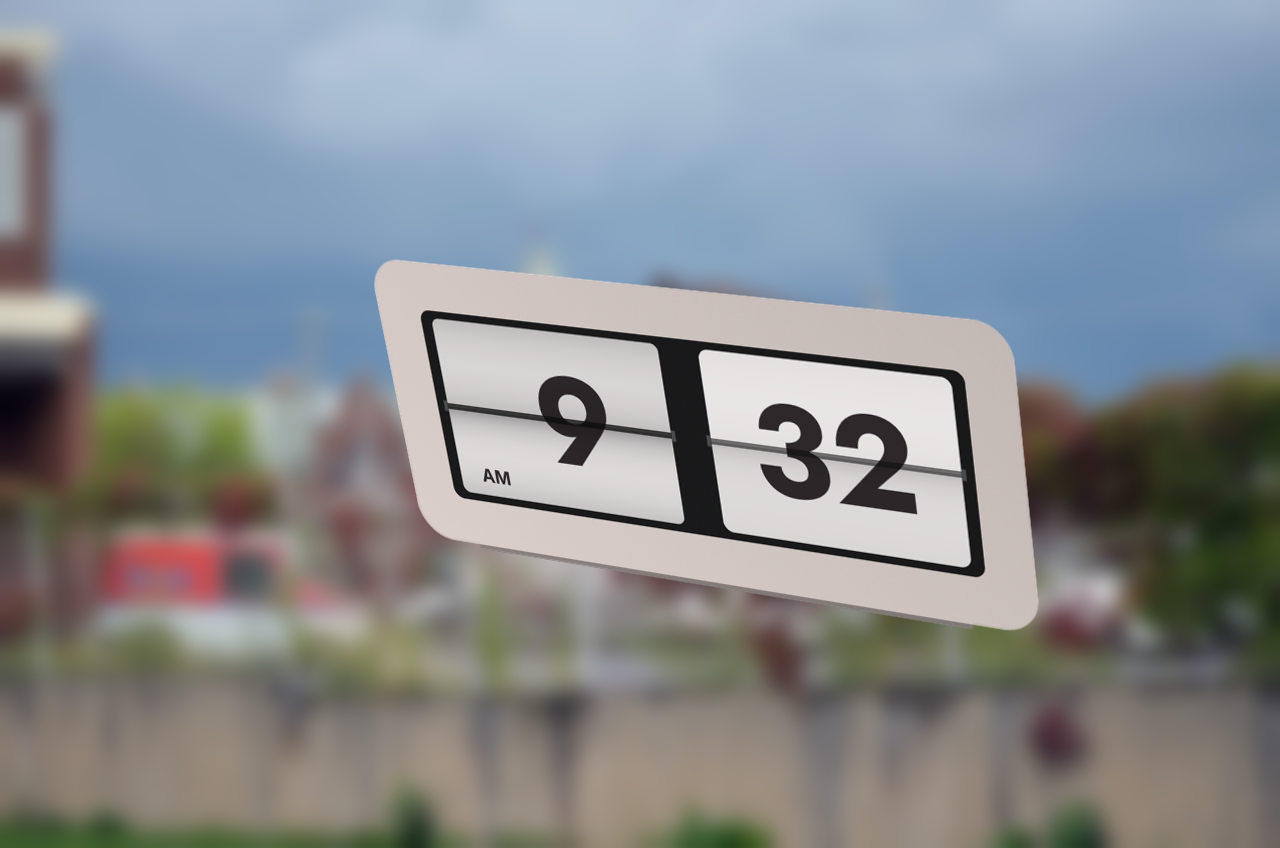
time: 9:32
